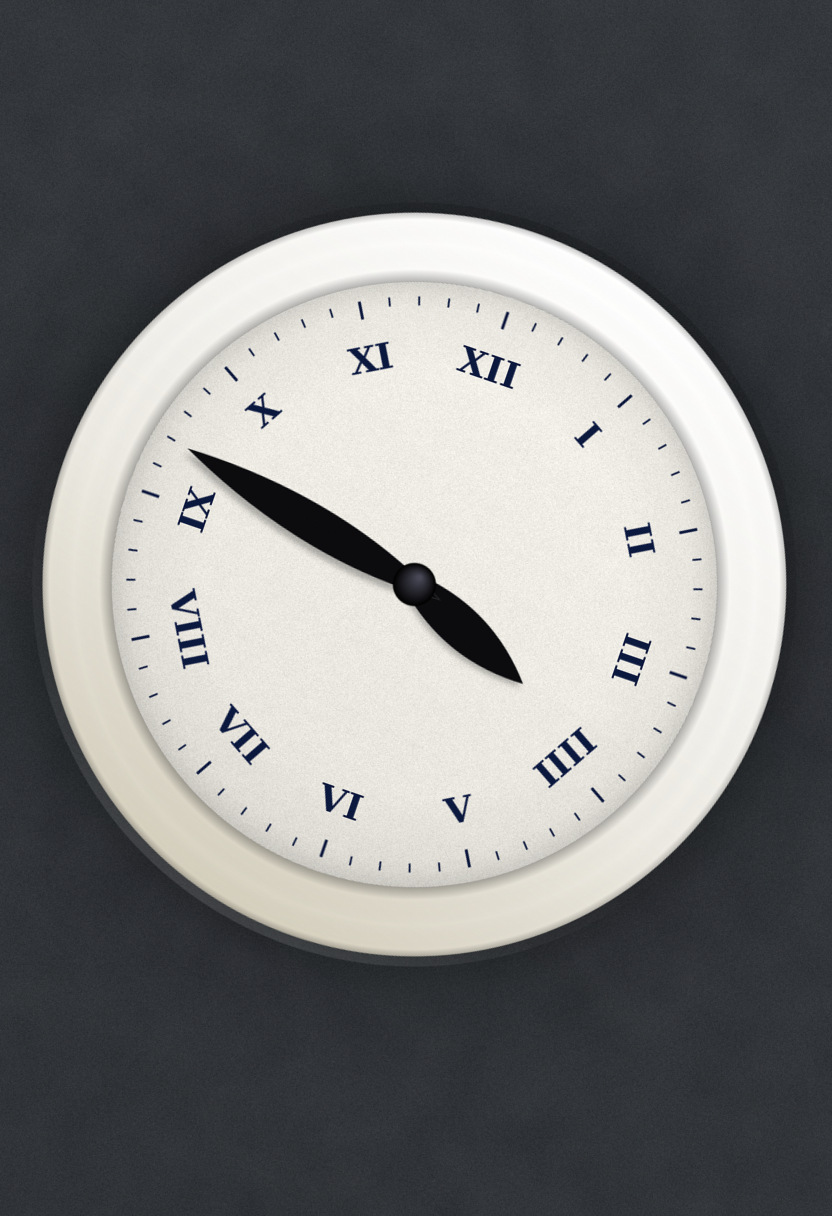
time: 3:47
